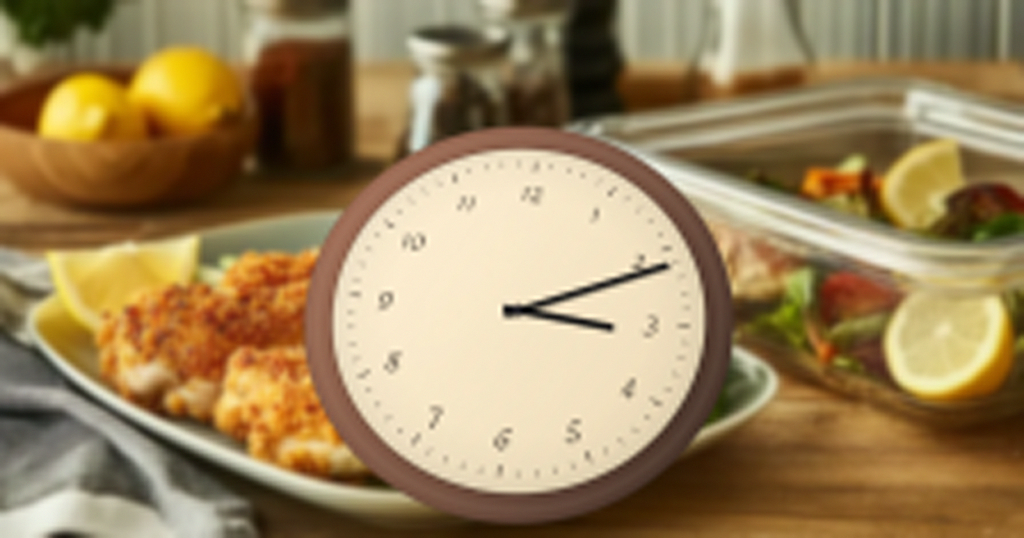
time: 3:11
